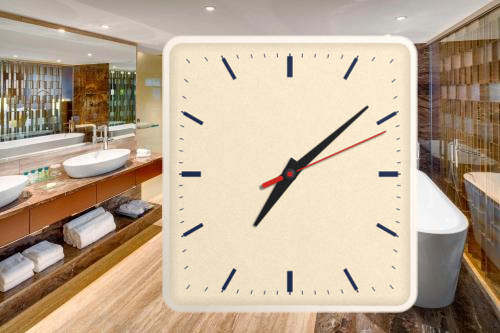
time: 7:08:11
